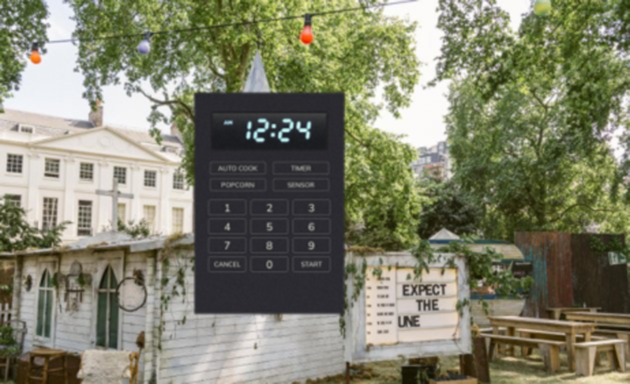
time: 12:24
